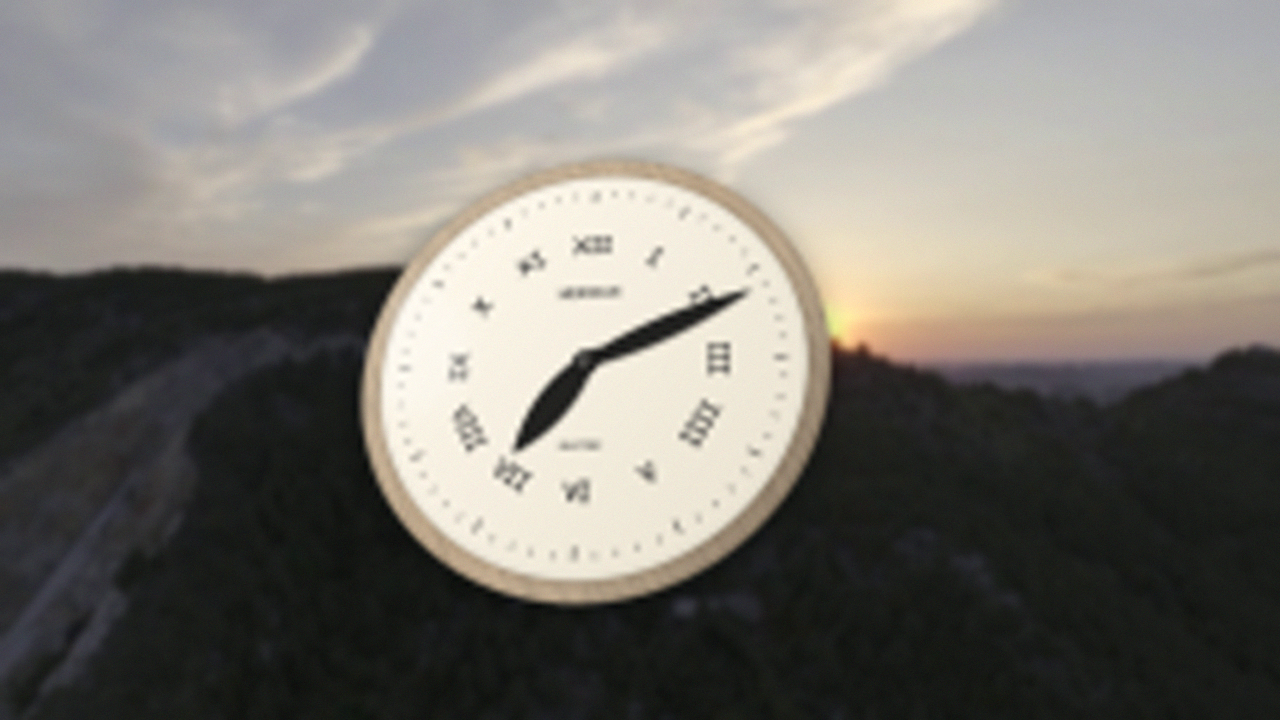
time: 7:11
